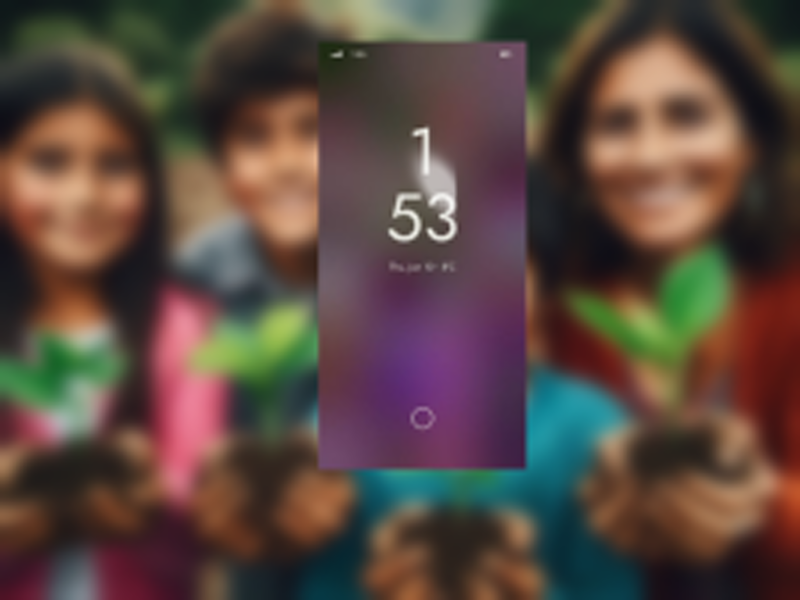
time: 1:53
